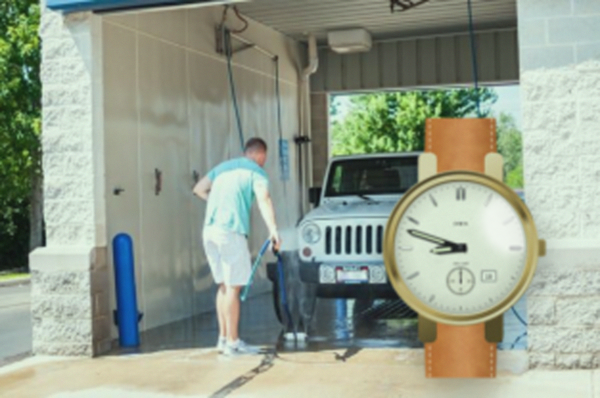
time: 8:48
